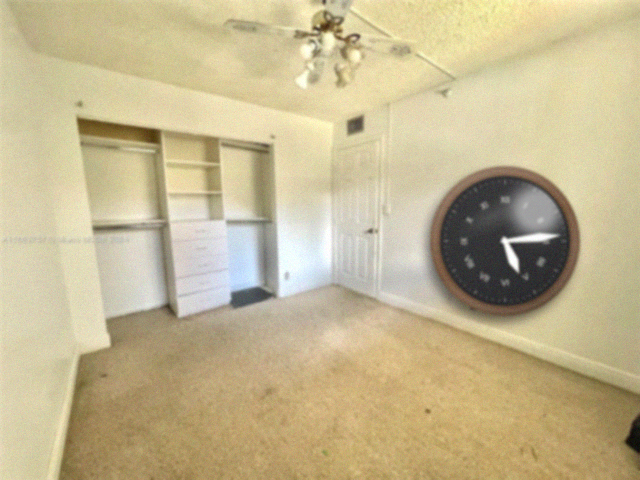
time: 5:14
